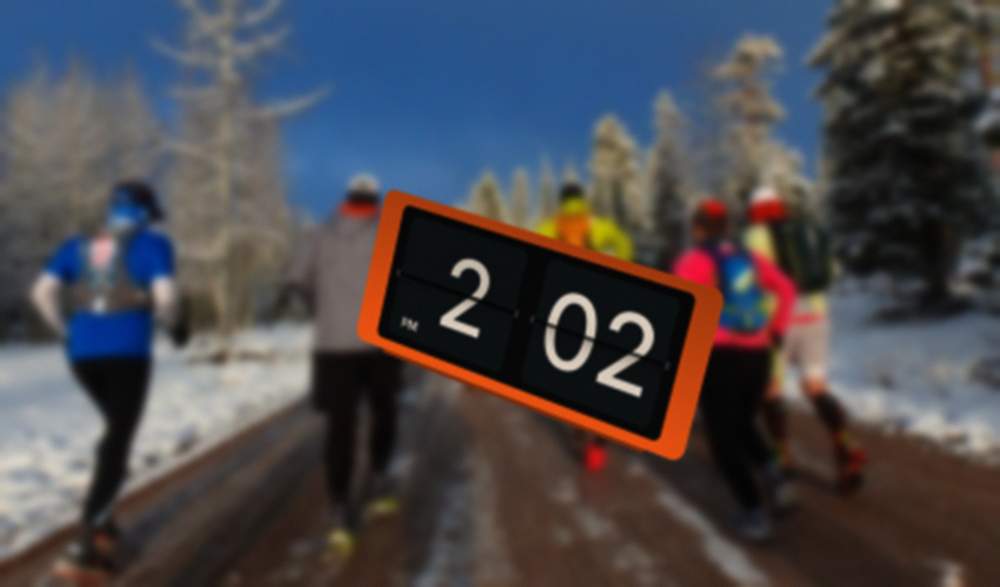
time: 2:02
